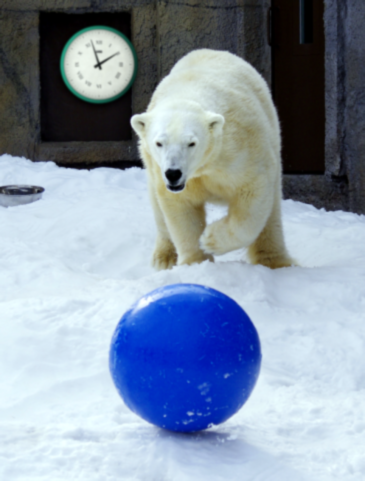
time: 1:57
